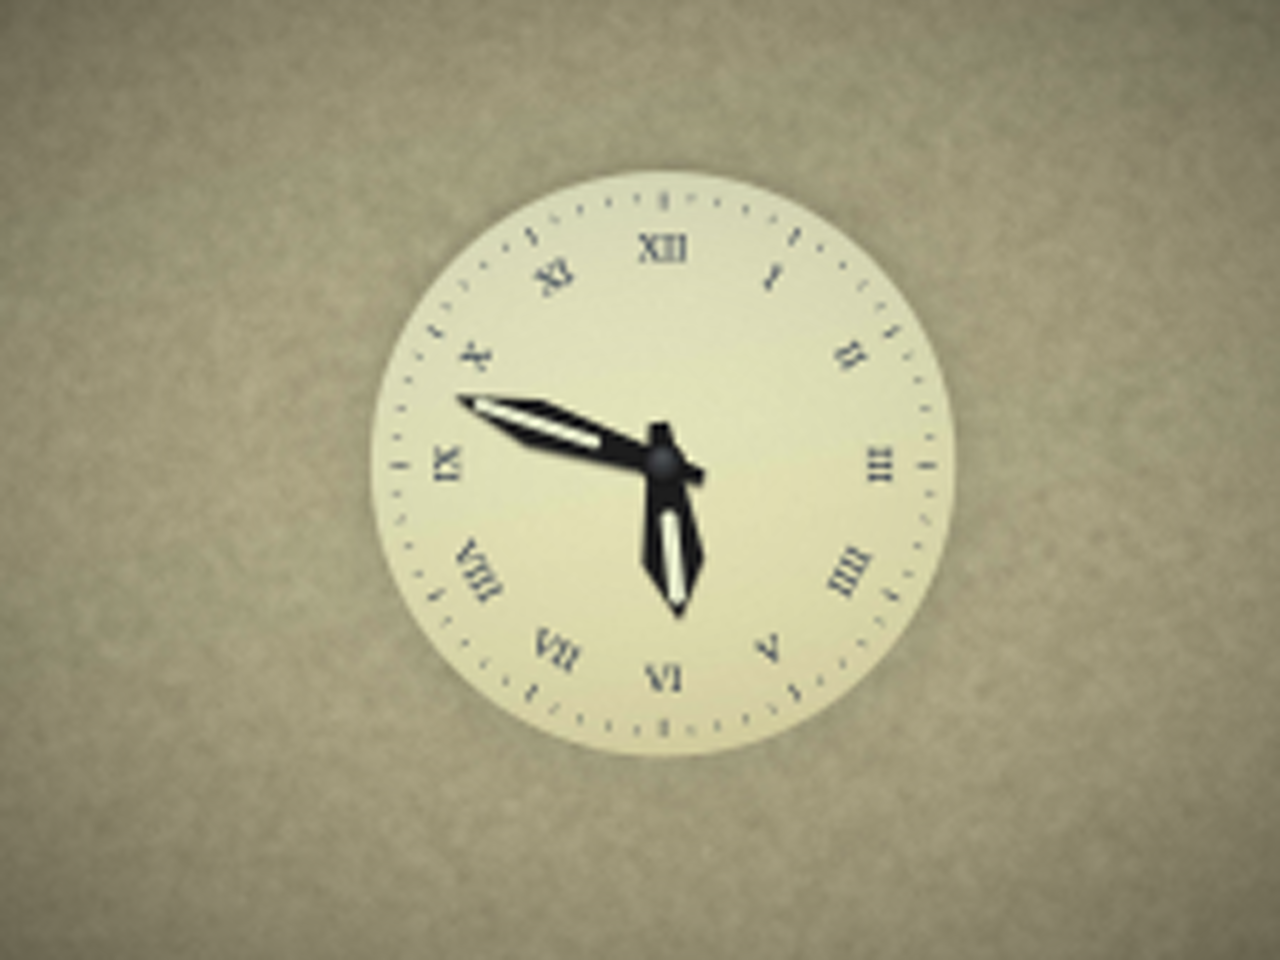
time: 5:48
